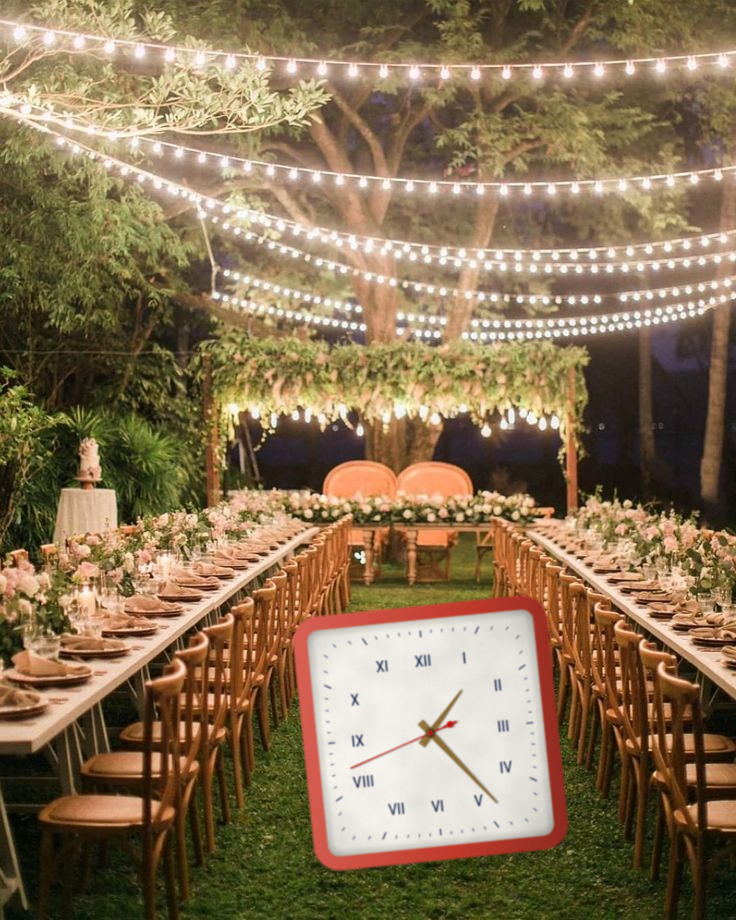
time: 1:23:42
